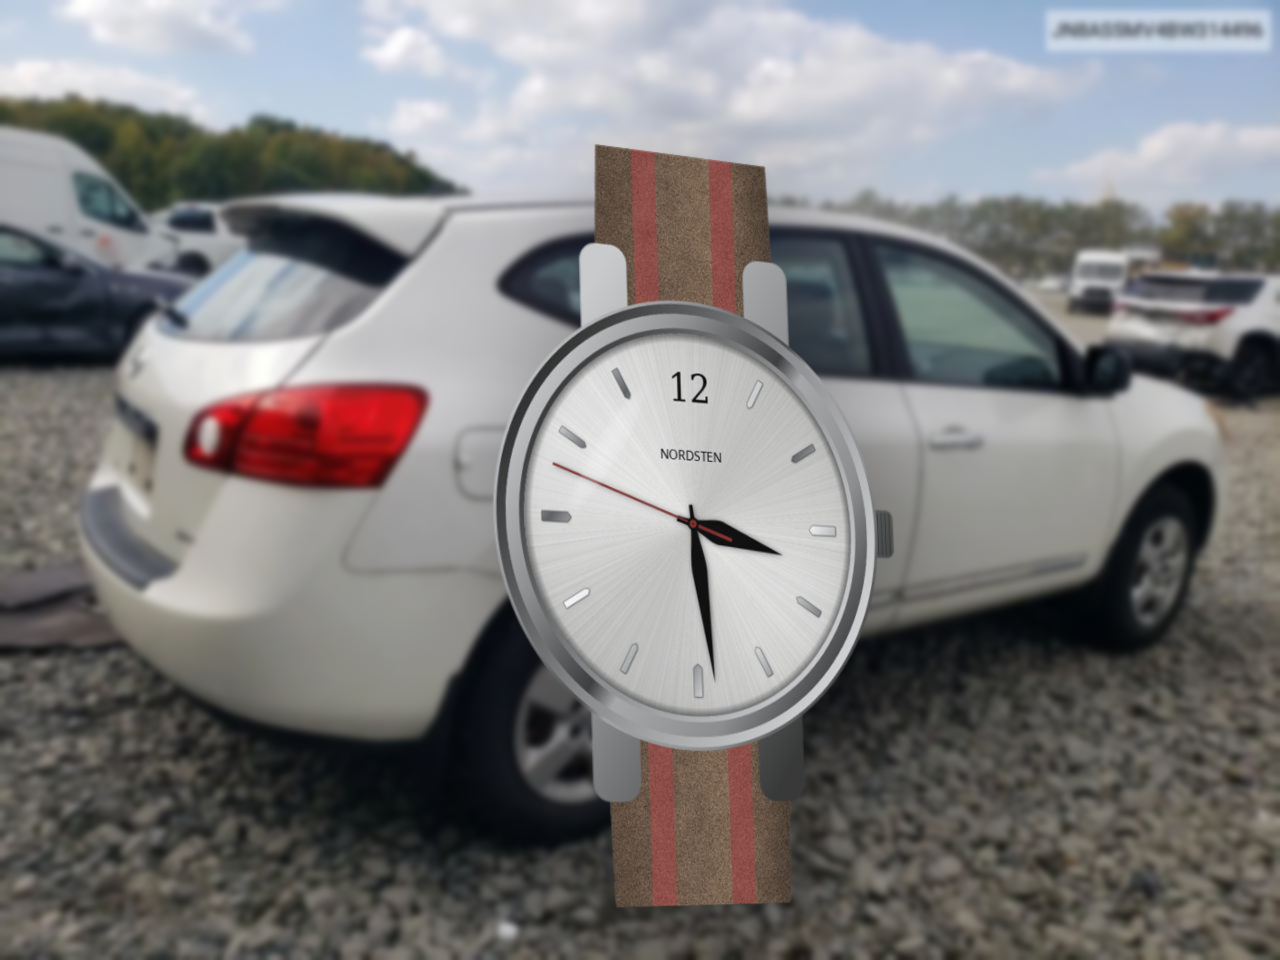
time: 3:28:48
